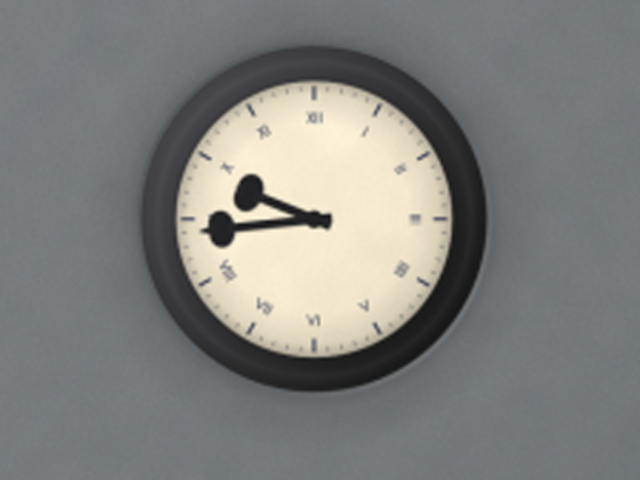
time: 9:44
